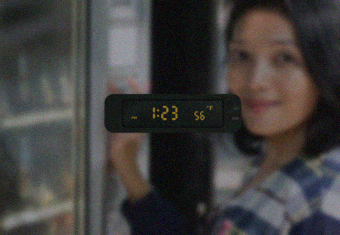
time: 1:23
